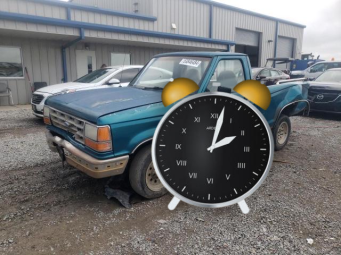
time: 2:02
